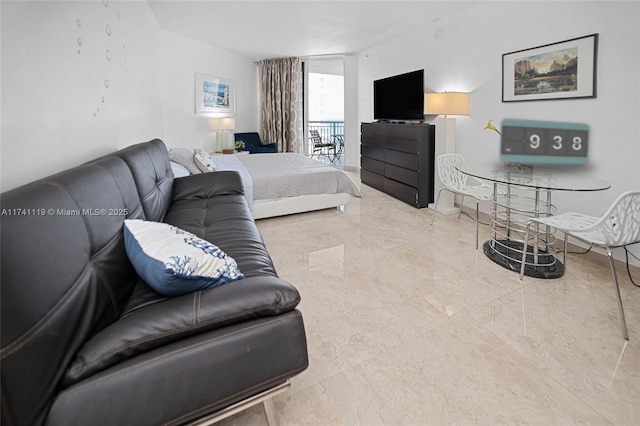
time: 9:38
